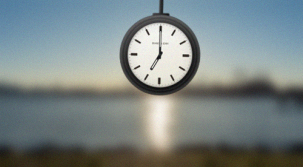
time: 7:00
